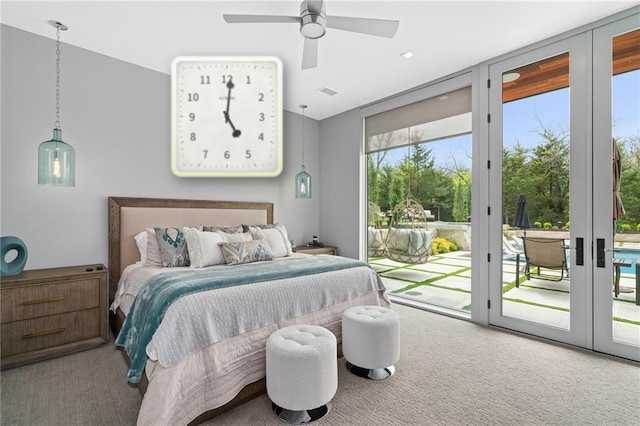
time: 5:01
